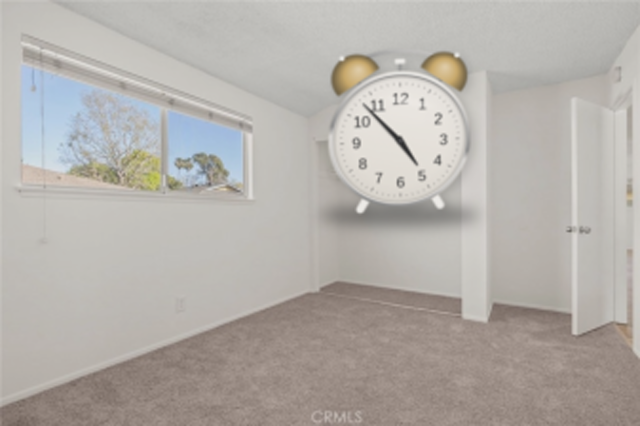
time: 4:53
